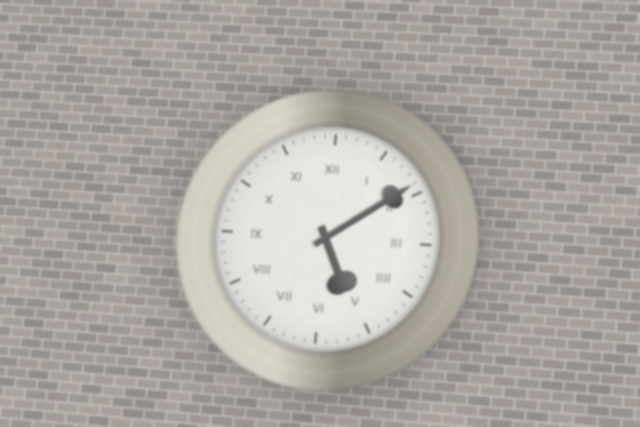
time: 5:09
